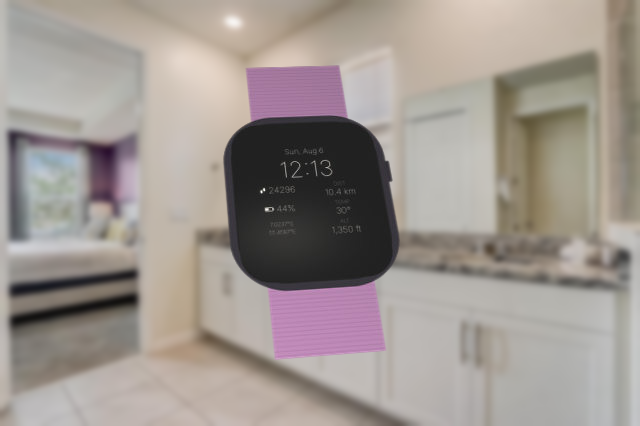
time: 12:13
